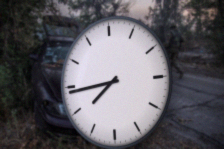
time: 7:44
